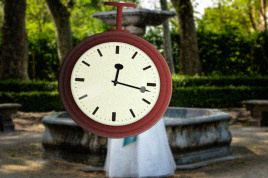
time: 12:17
